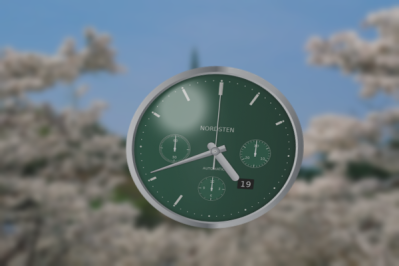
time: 4:41
